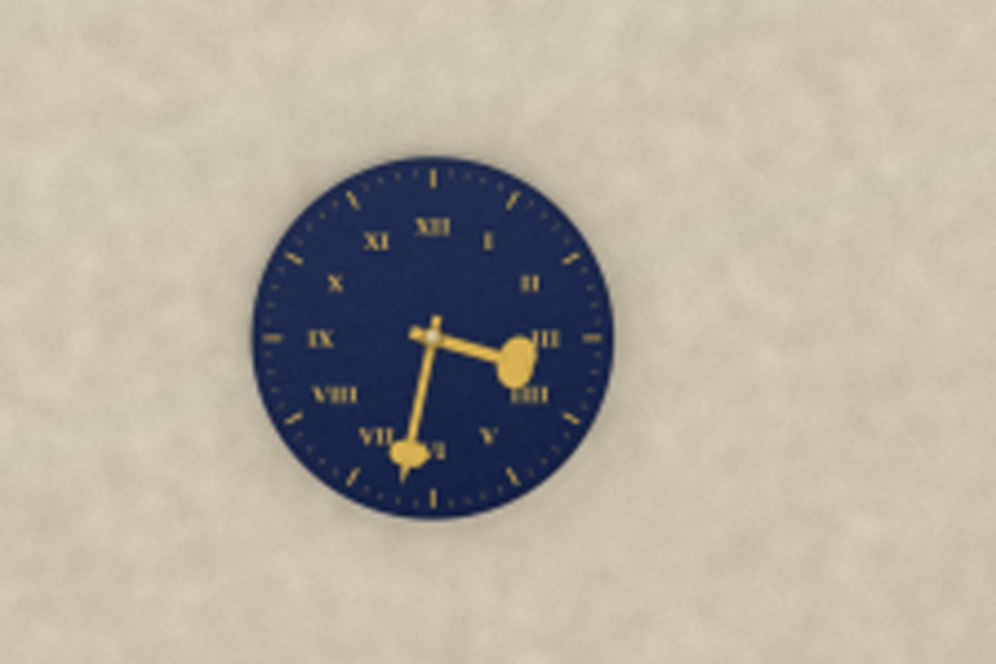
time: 3:32
